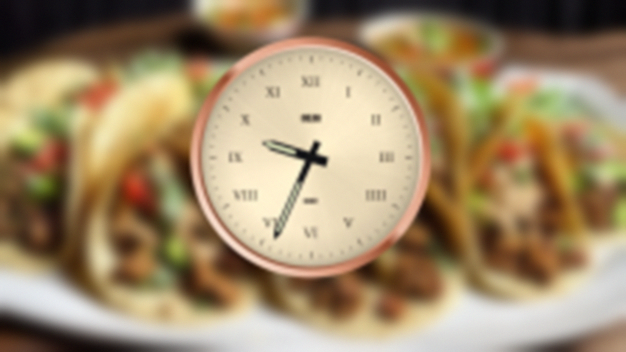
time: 9:34
